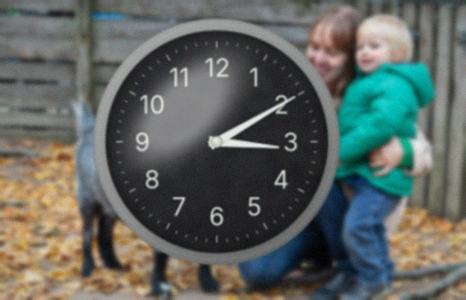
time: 3:10
